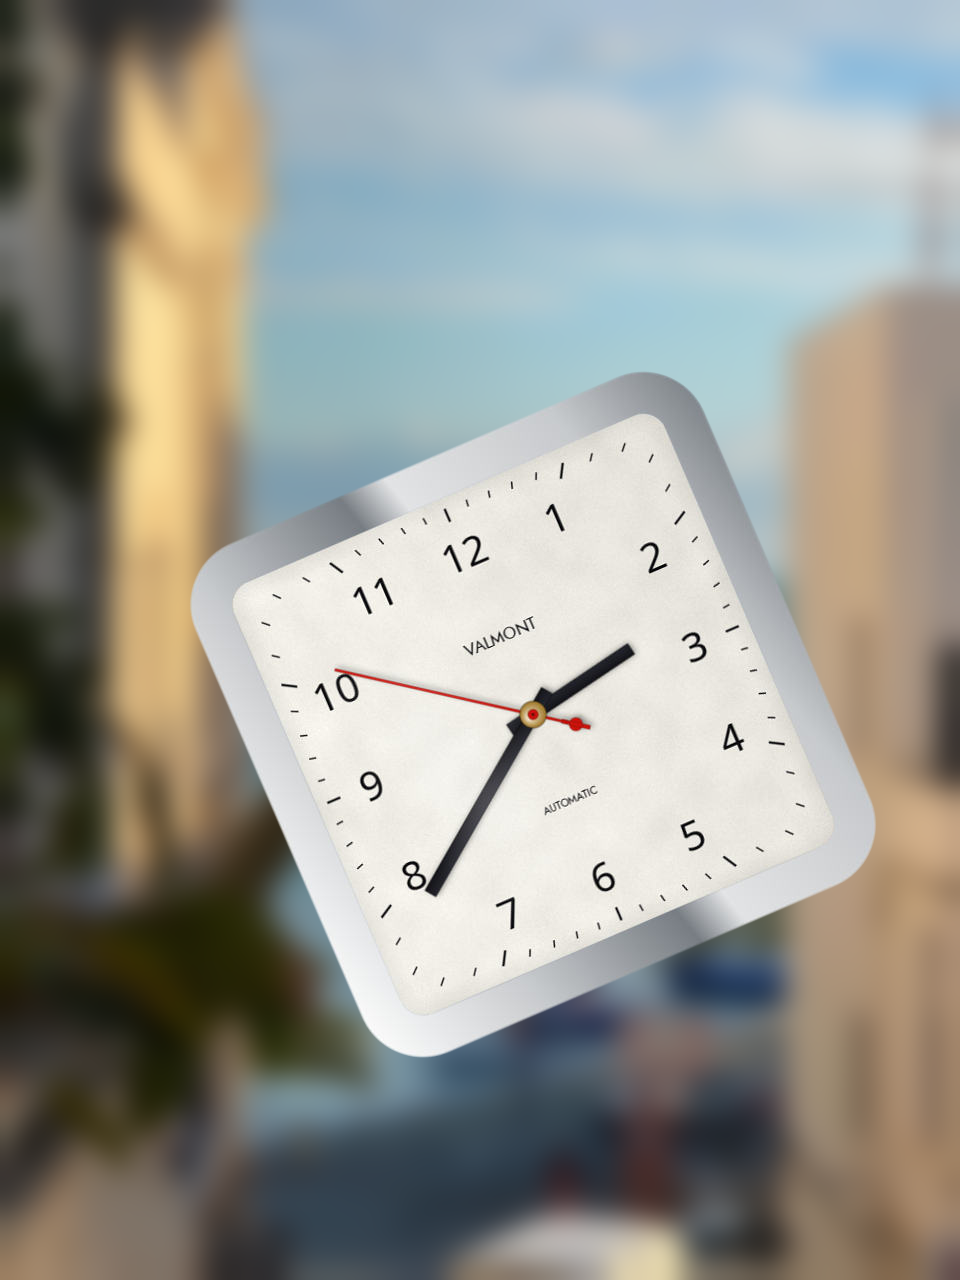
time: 2:38:51
